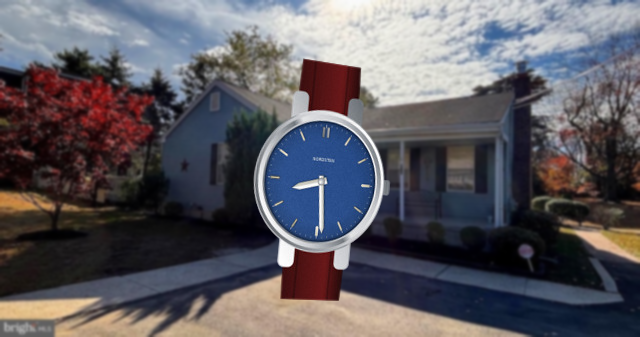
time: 8:29
